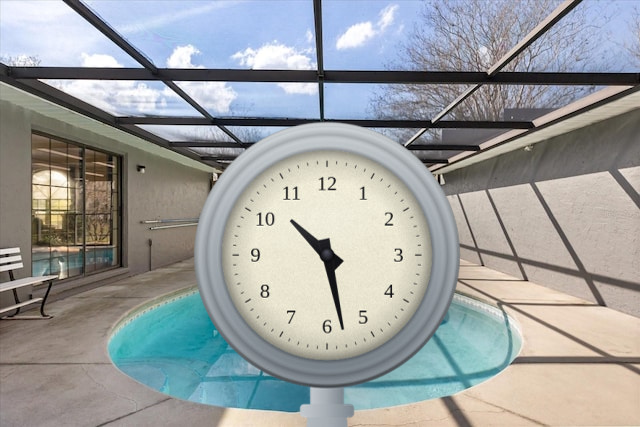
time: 10:28
